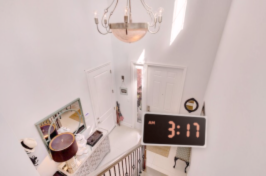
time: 3:17
